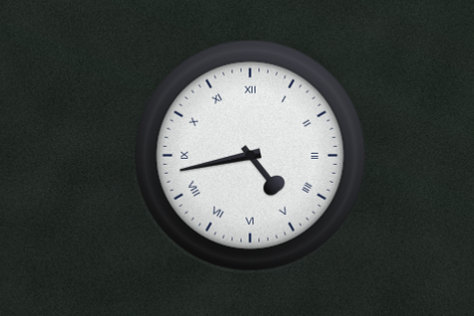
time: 4:43
